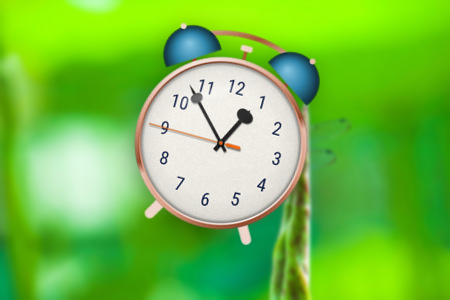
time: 12:52:45
